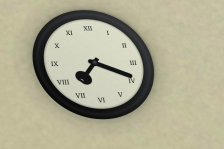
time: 7:19
